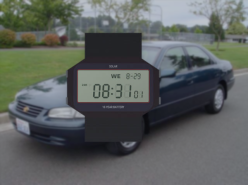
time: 8:31:01
